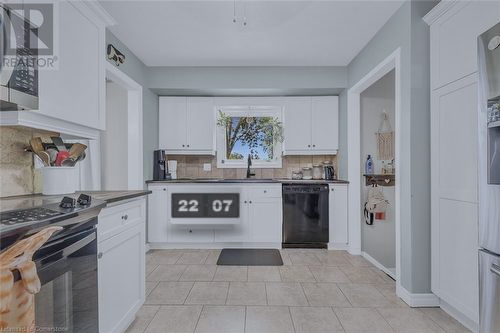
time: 22:07
